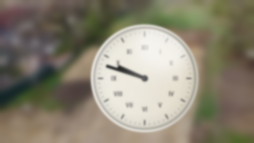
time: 9:48
